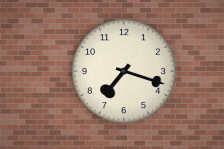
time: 7:18
